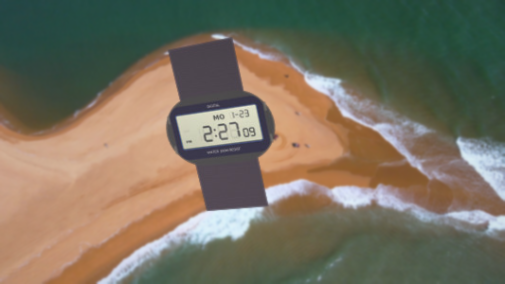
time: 2:27:09
